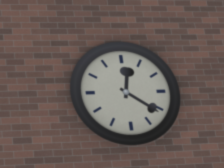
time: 12:21
